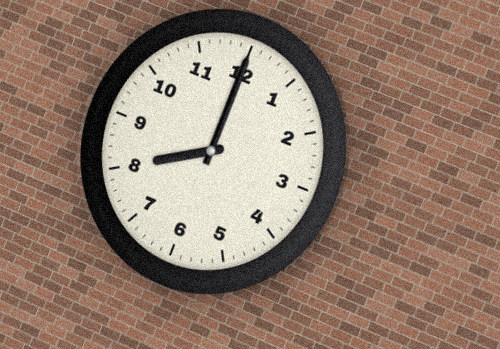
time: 8:00
